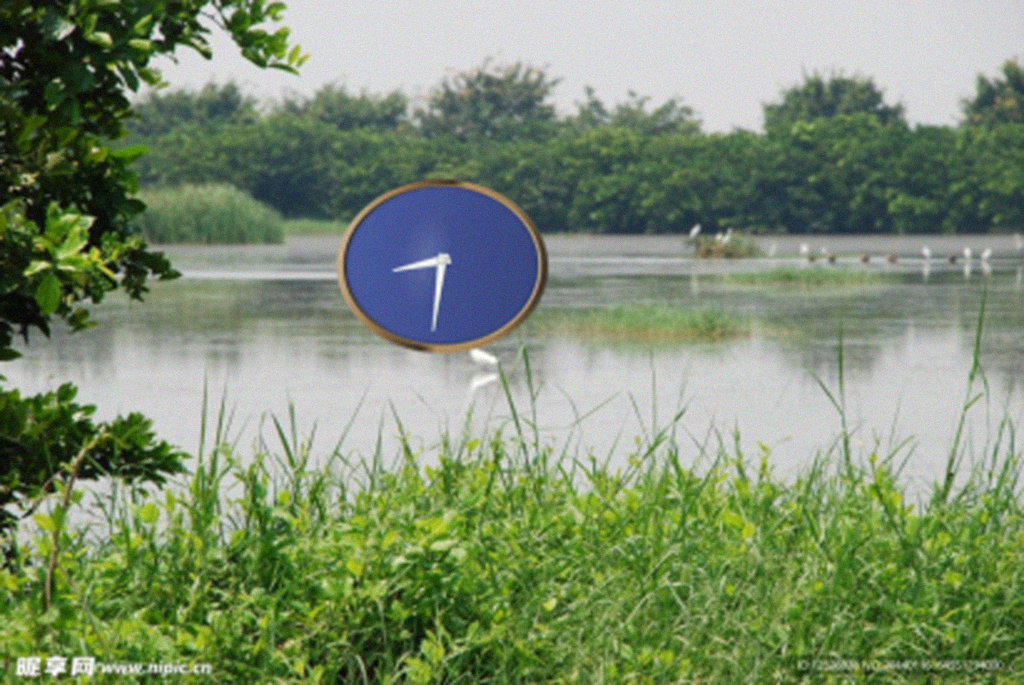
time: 8:31
